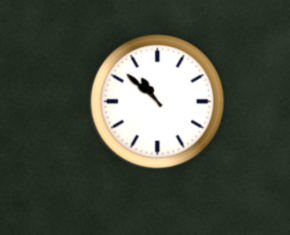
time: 10:52
